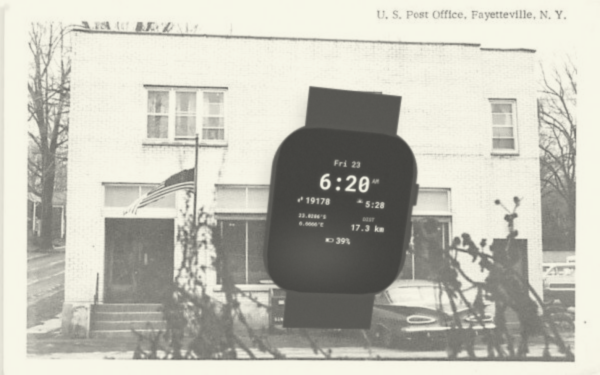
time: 6:20
